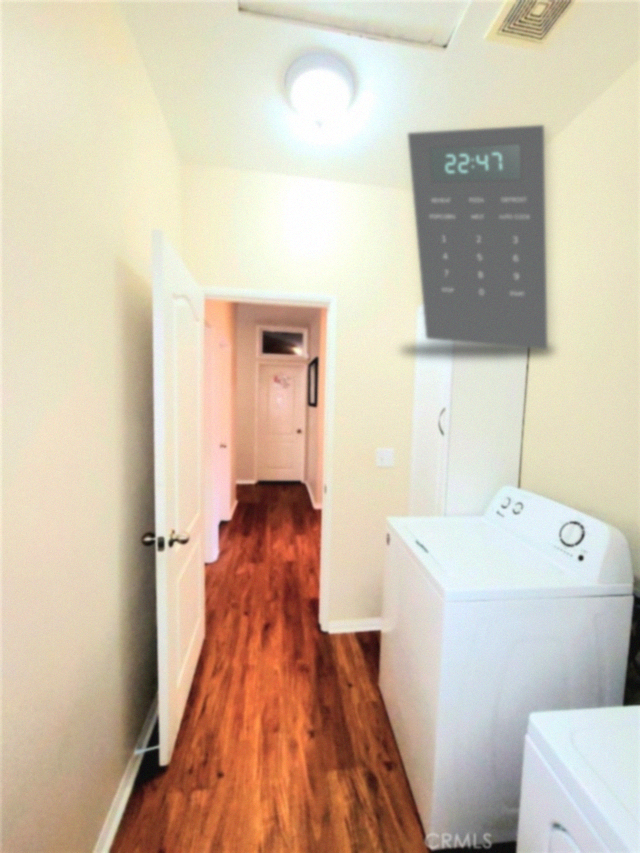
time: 22:47
